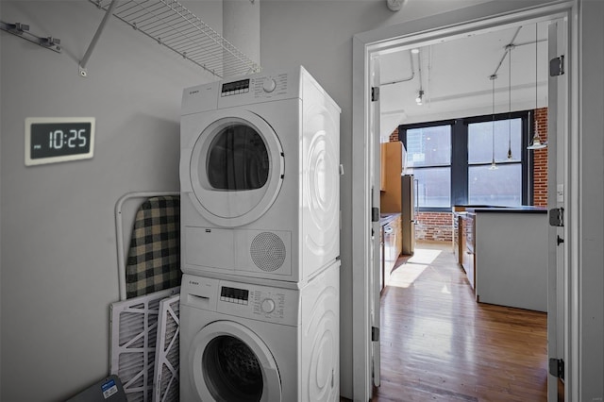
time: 10:25
